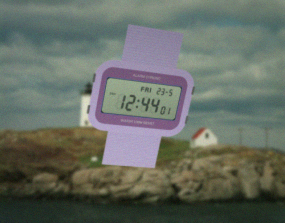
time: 12:44
